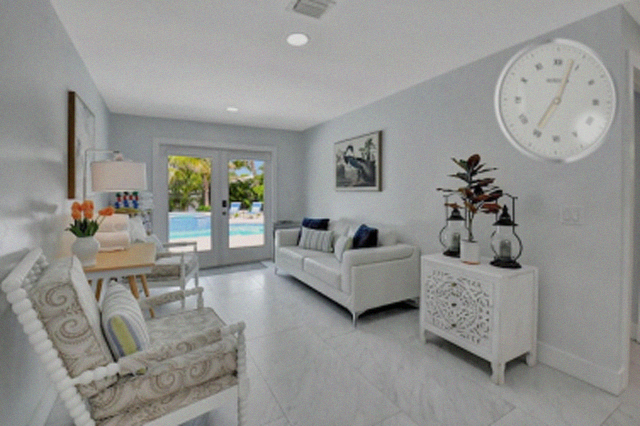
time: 7:03
